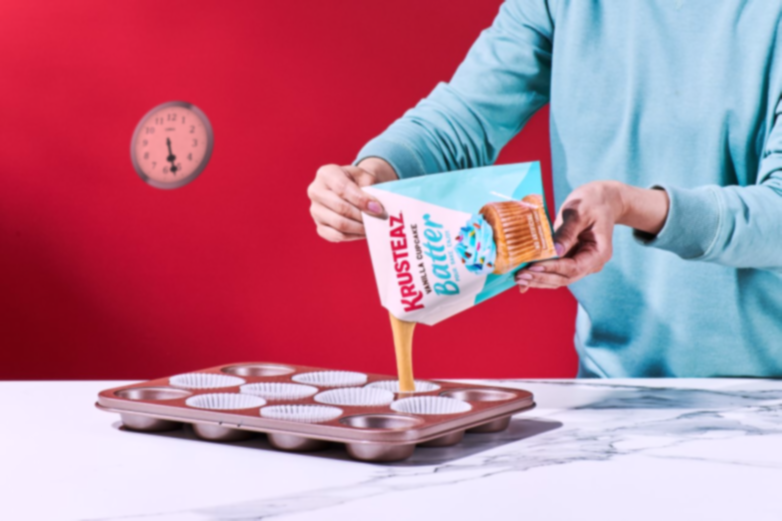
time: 5:27
